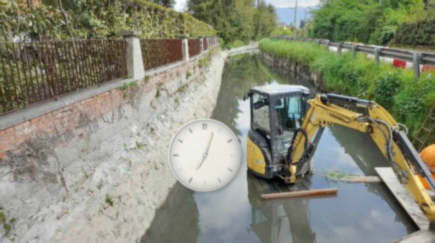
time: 7:03
